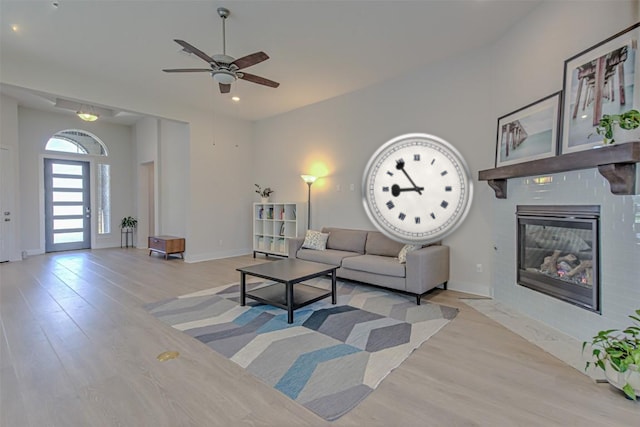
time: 8:54
